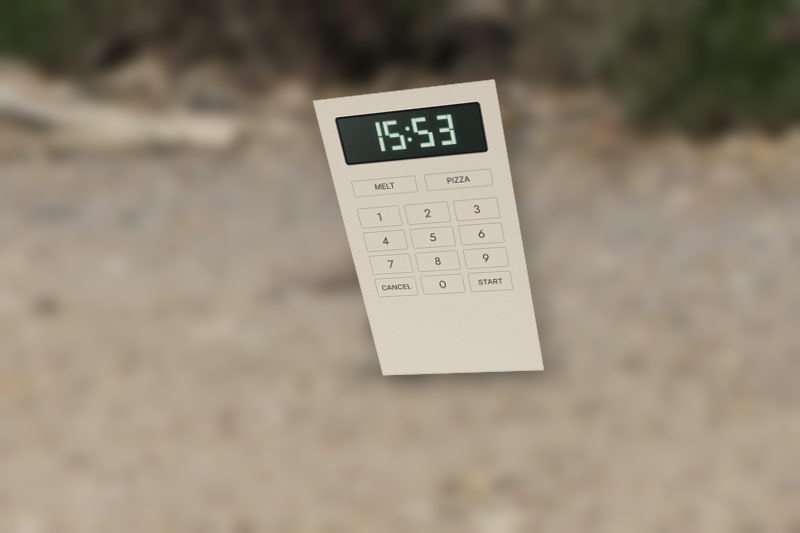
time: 15:53
